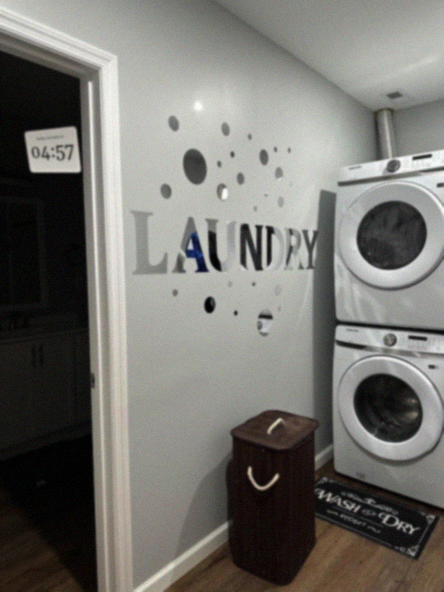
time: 4:57
